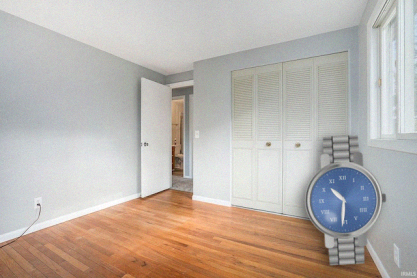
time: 10:31
